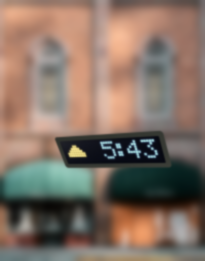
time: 5:43
